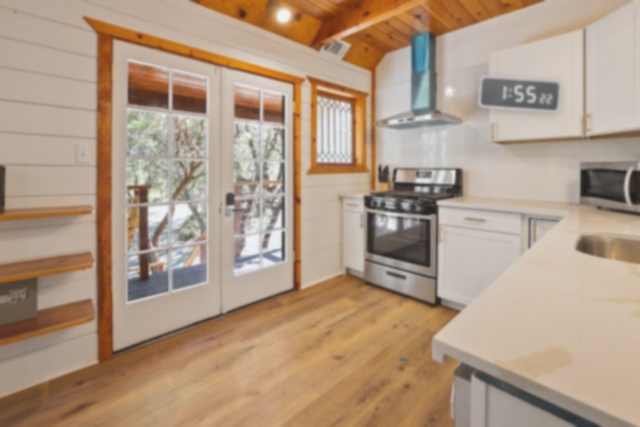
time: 1:55
